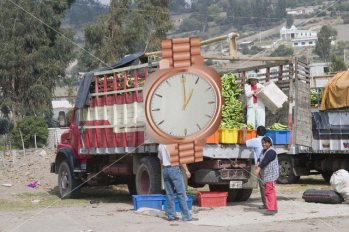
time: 1:00
